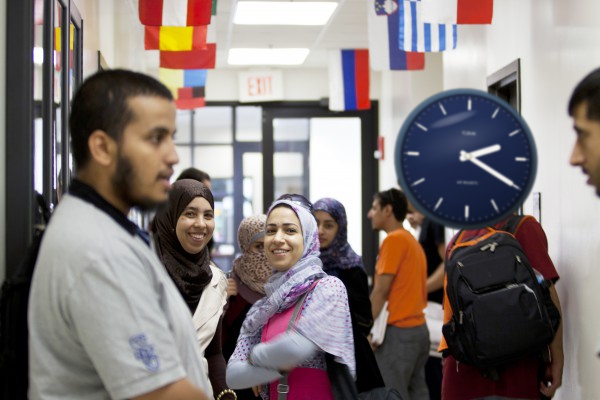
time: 2:20
